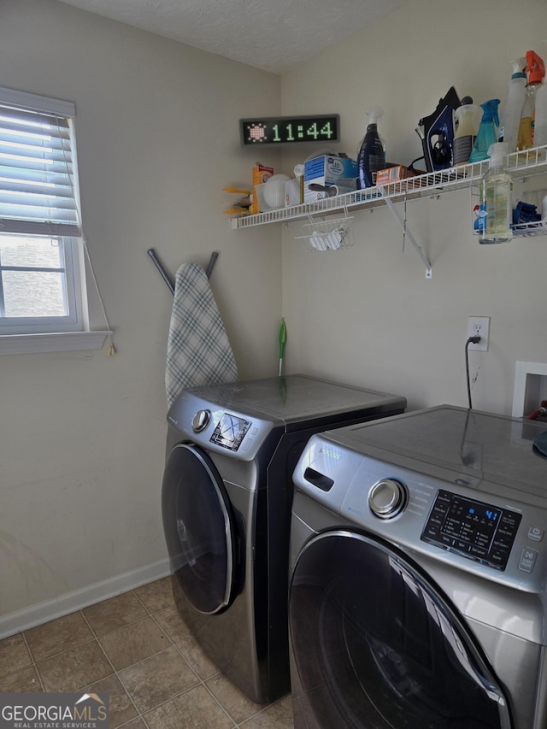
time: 11:44
